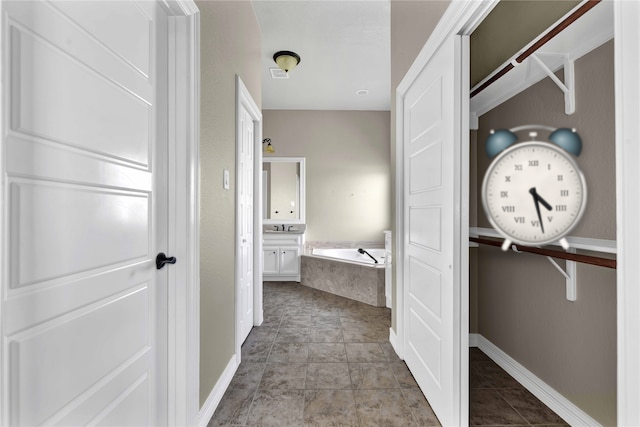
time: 4:28
